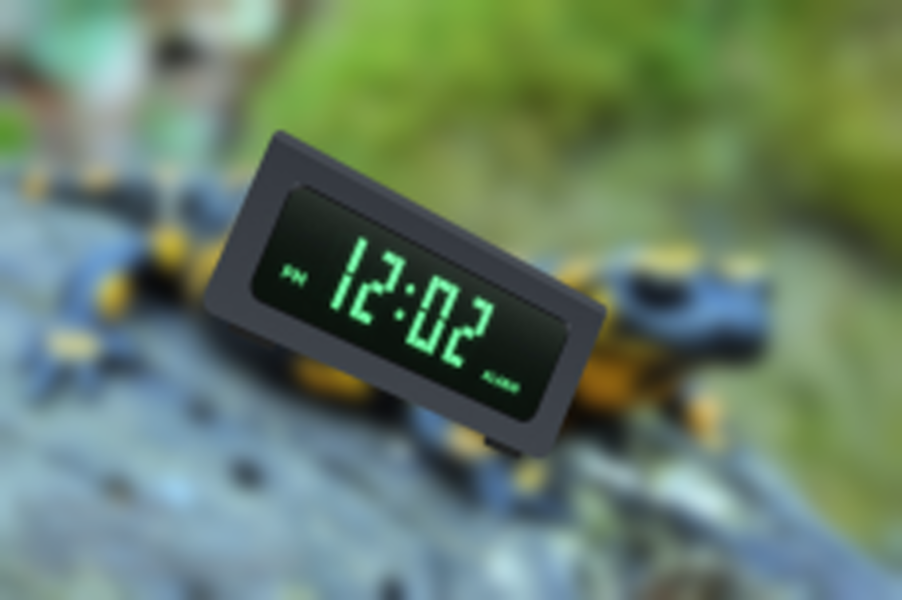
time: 12:02
